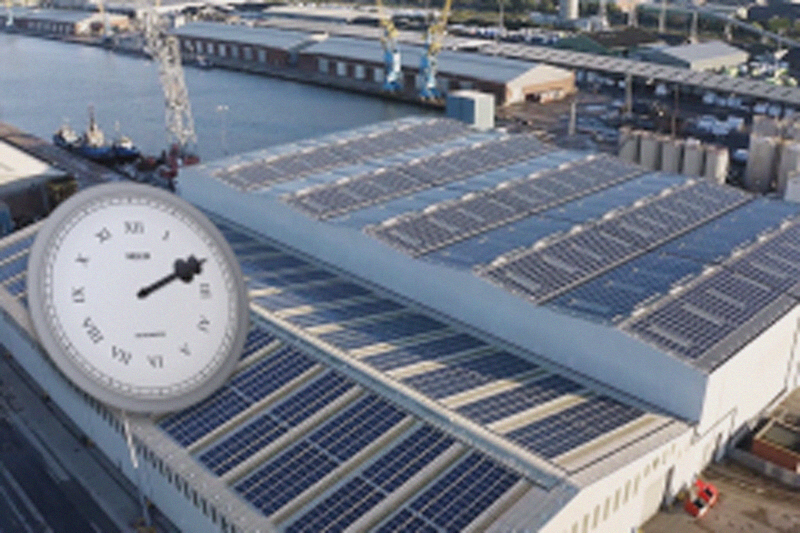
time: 2:11
